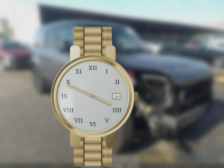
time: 3:49
